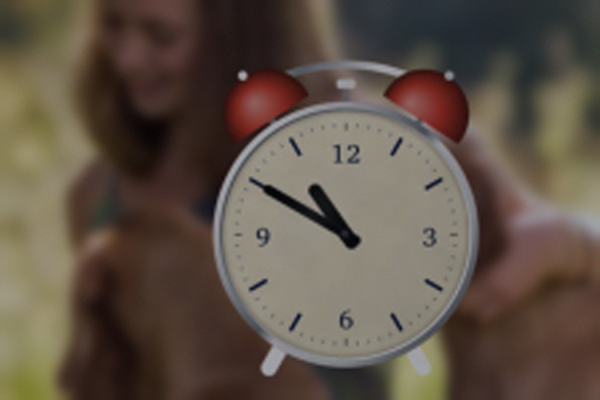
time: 10:50
